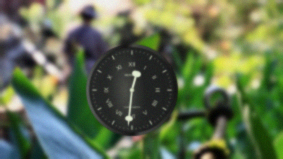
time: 12:31
